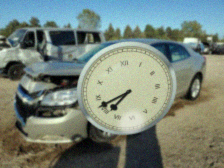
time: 7:42
